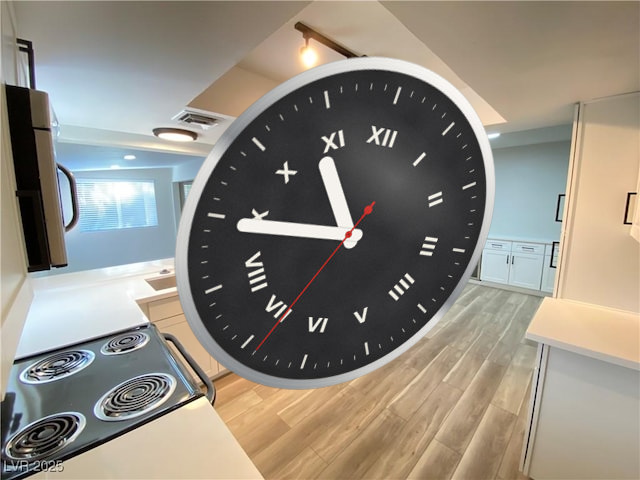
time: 10:44:34
